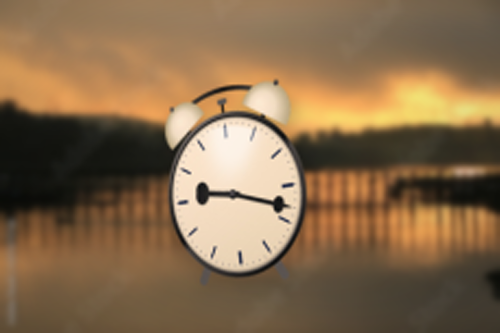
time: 9:18
